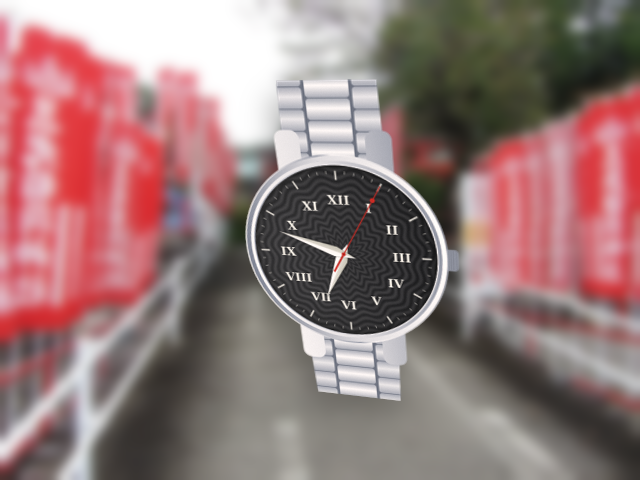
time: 6:48:05
